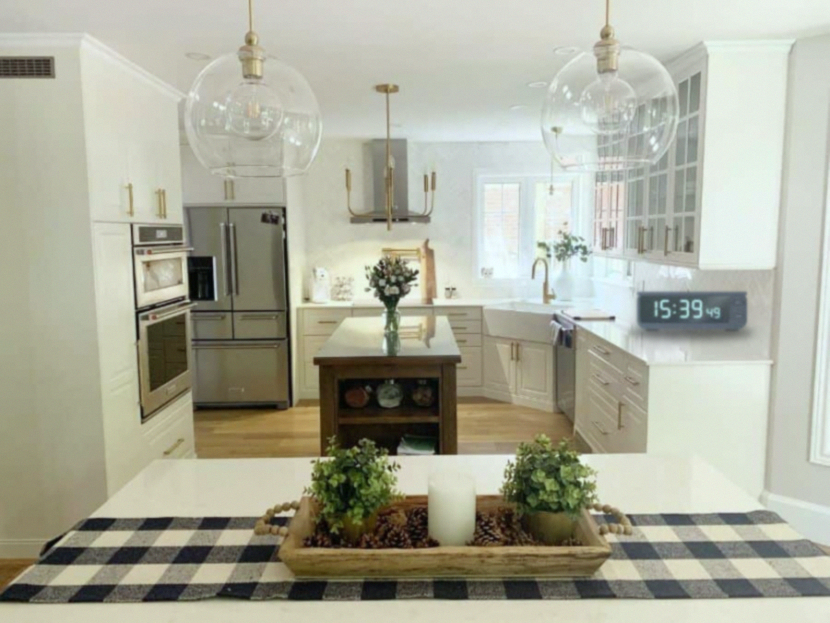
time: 15:39
